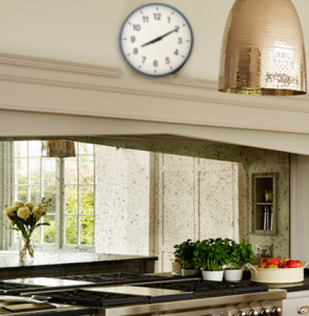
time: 8:10
